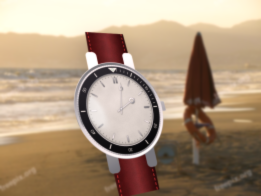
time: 2:02
